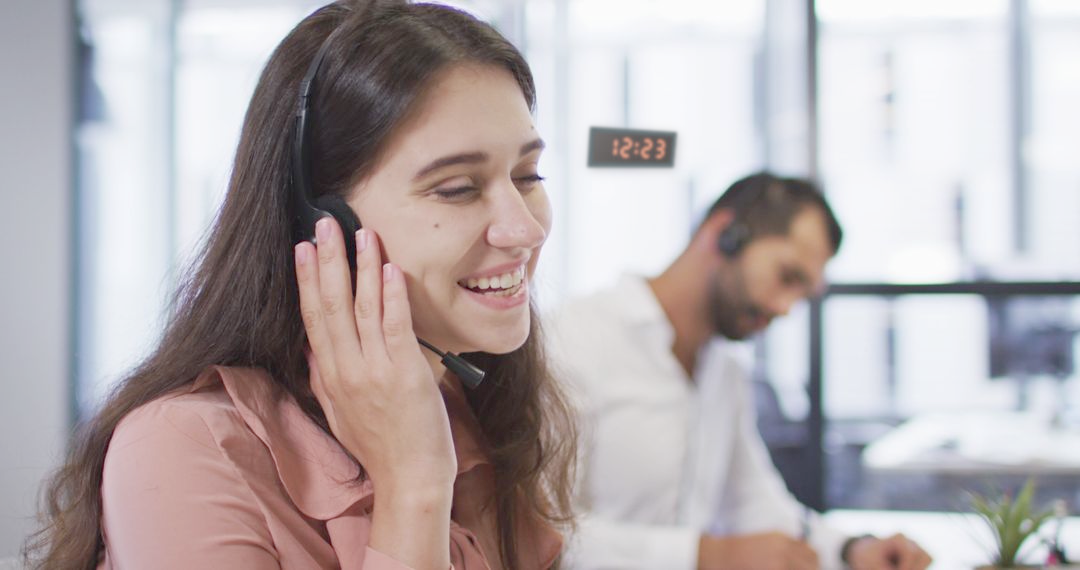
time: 12:23
